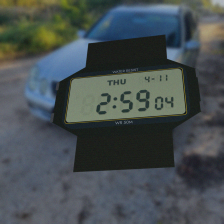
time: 2:59:04
